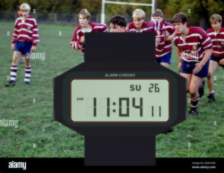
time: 11:04:11
